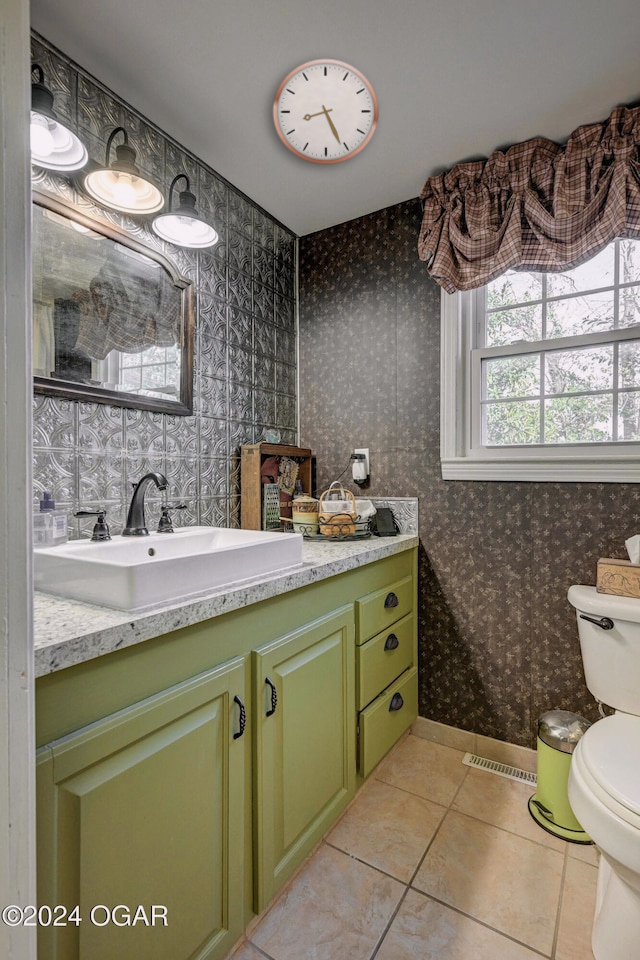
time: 8:26
